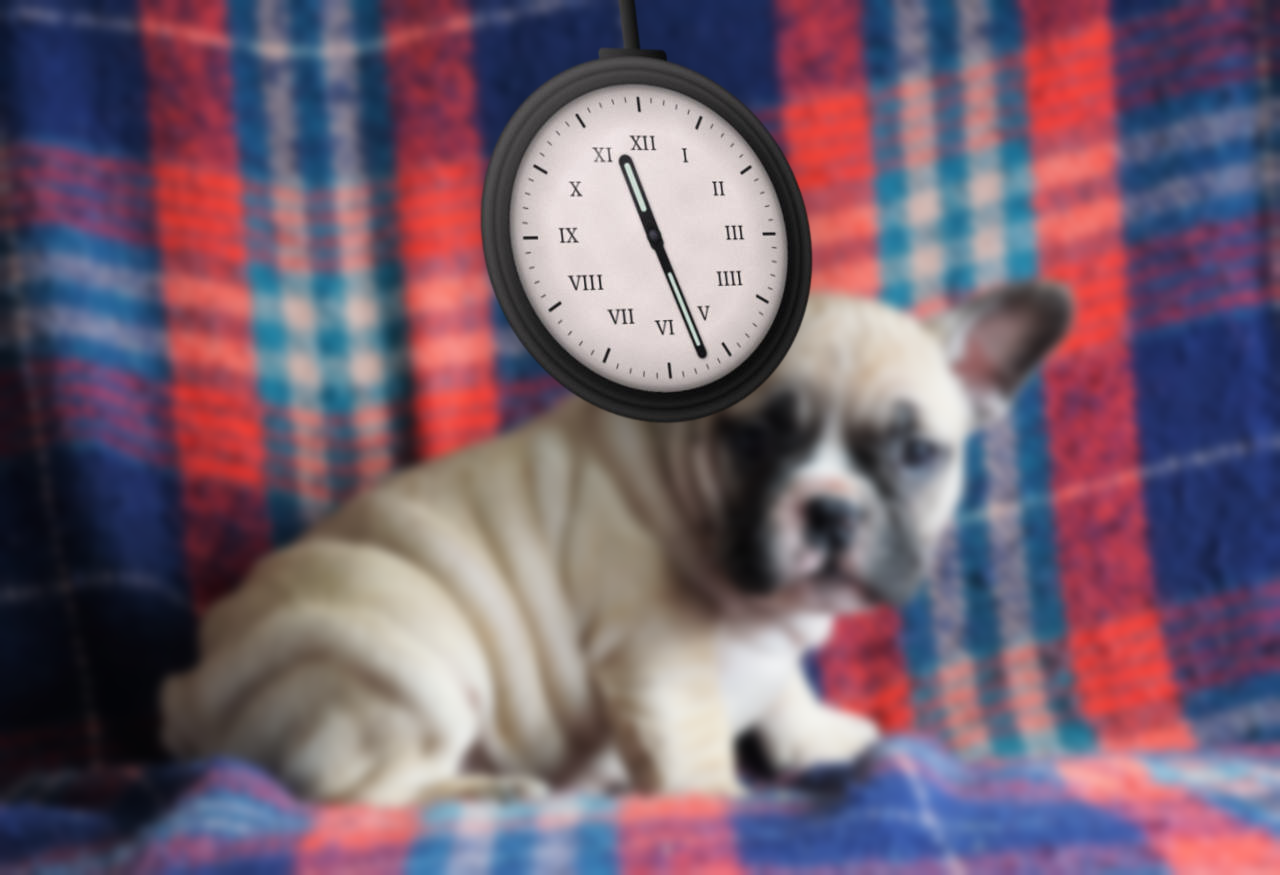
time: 11:27
